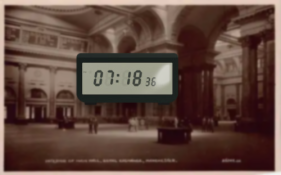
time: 7:18:36
